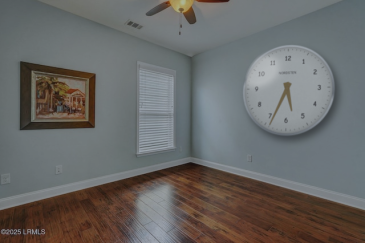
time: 5:34
